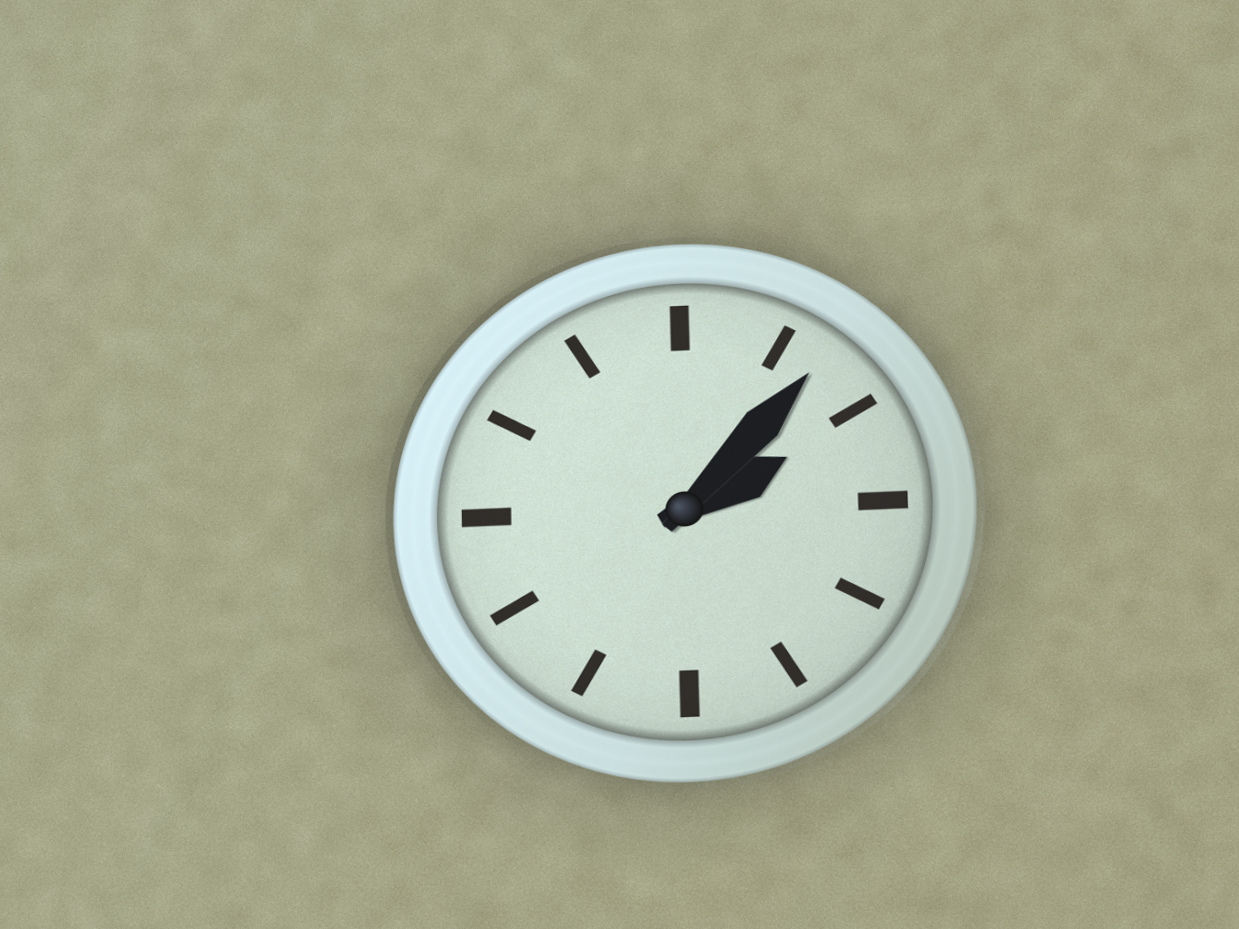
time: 2:07
